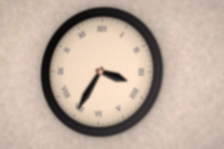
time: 3:35
